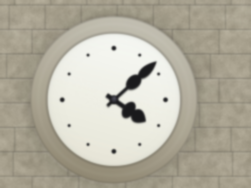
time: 4:08
